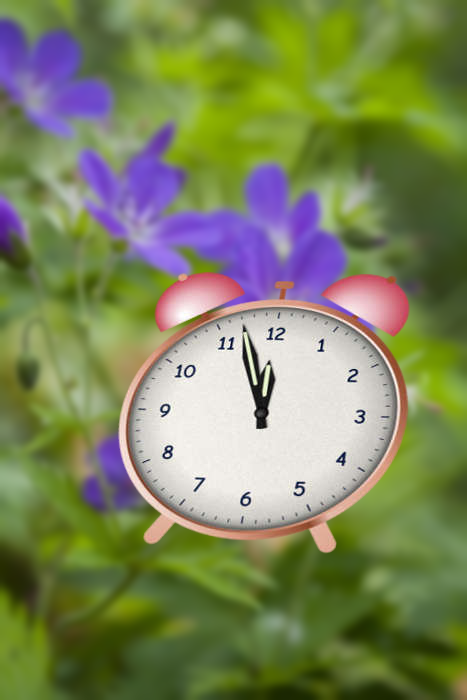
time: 11:57
